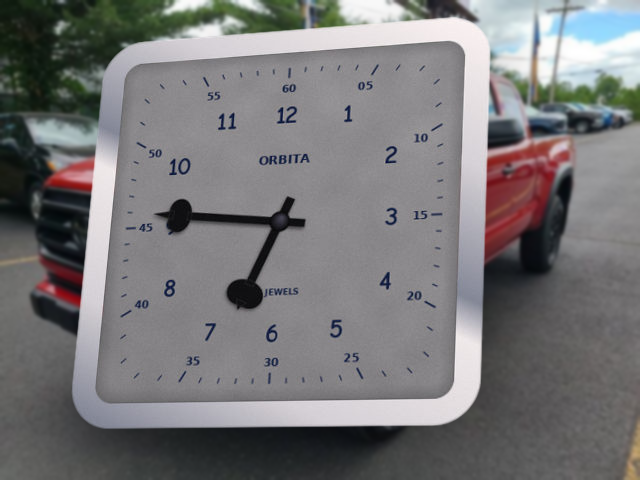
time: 6:46
